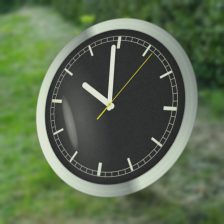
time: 9:59:06
